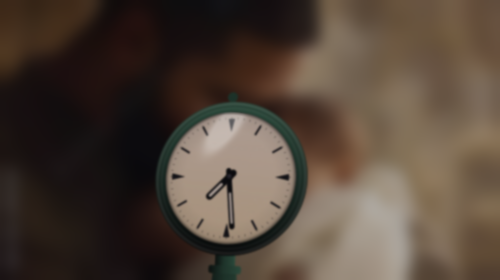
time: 7:29
